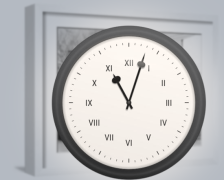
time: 11:03
